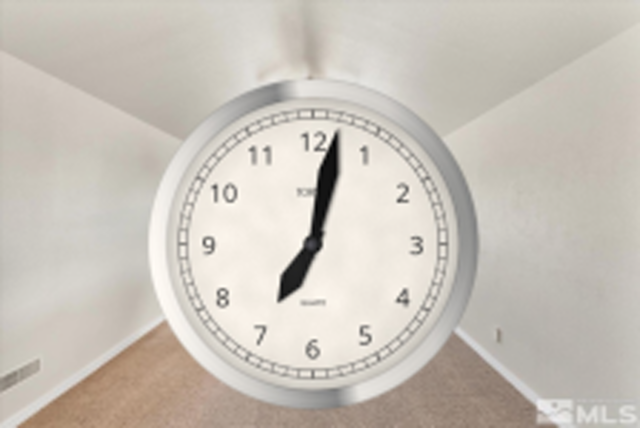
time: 7:02
